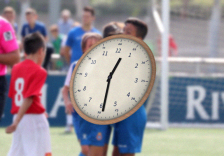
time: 12:29
